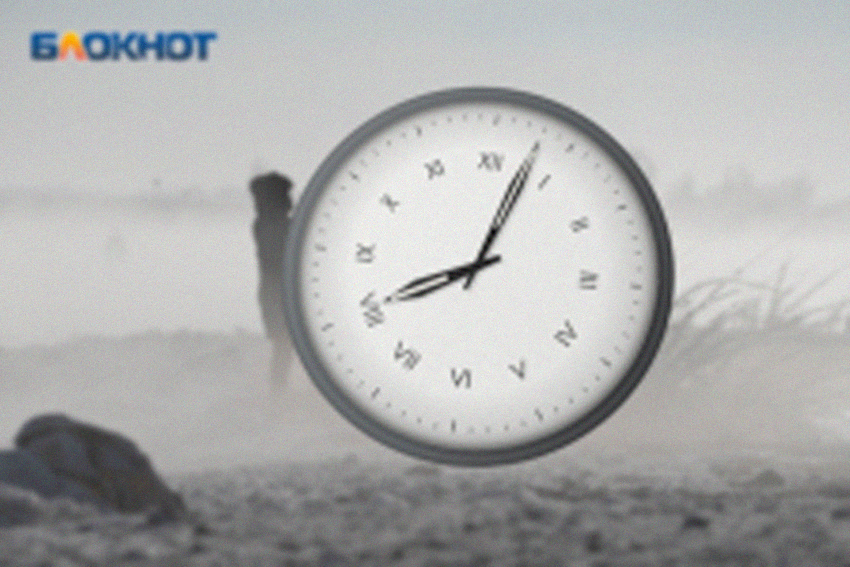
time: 8:03
